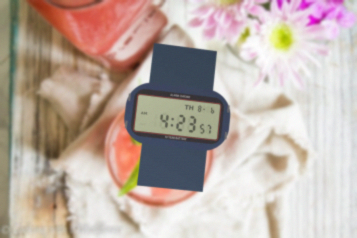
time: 4:23:57
